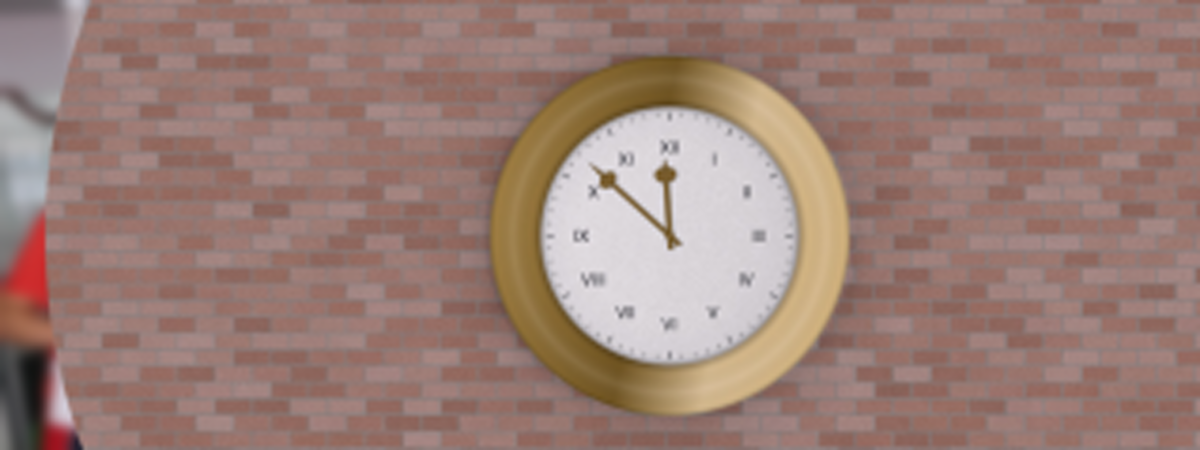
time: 11:52
